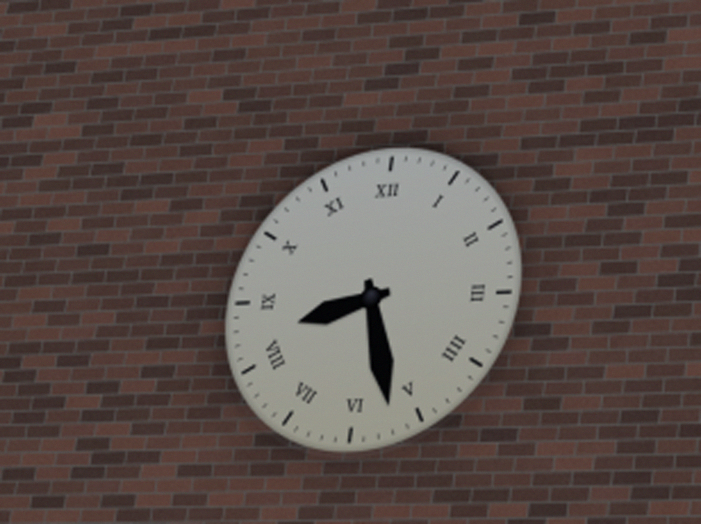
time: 8:27
